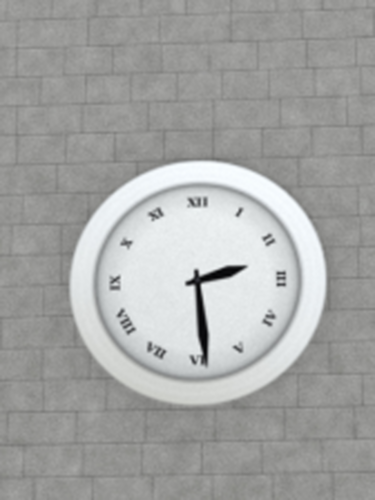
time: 2:29
